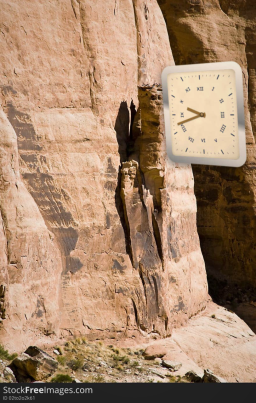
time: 9:42
